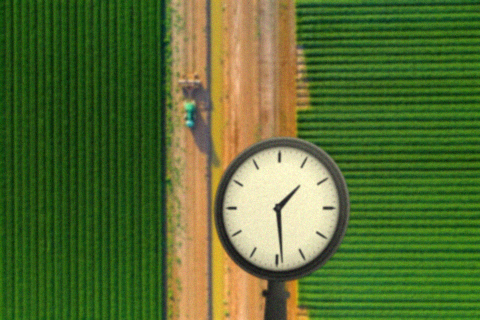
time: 1:29
